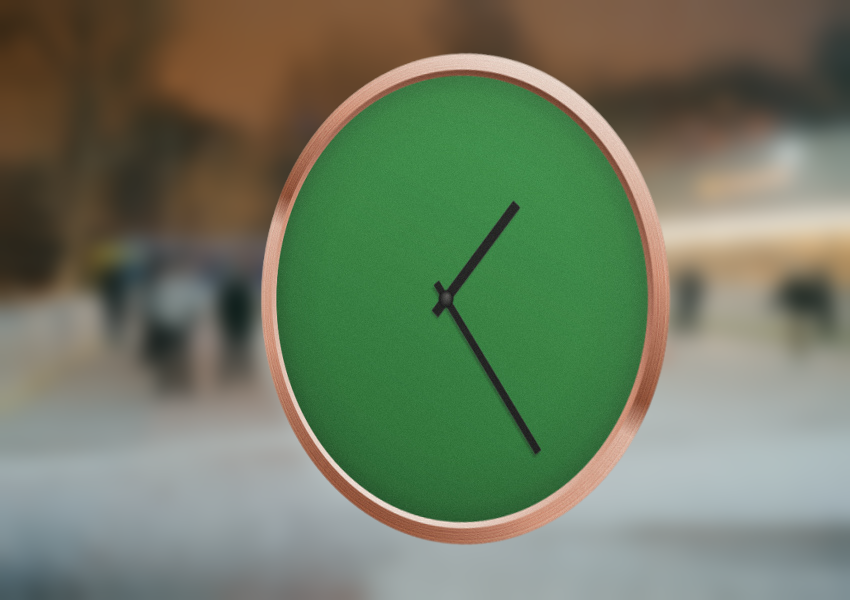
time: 1:24
